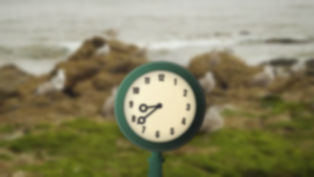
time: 8:38
